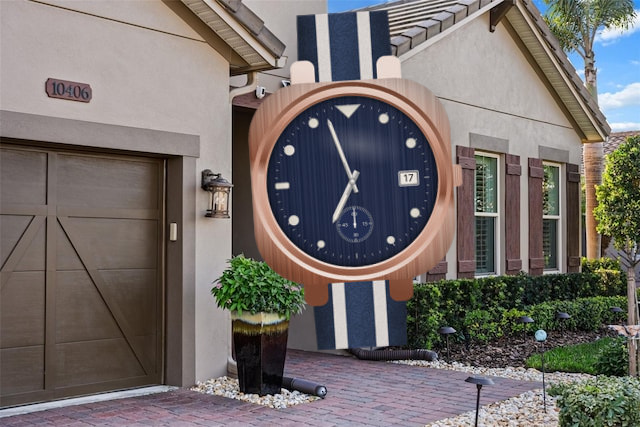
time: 6:57
